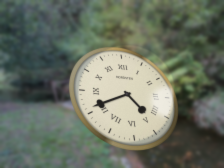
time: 4:41
